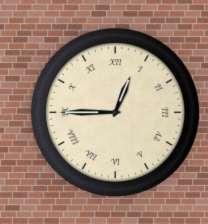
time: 12:45
